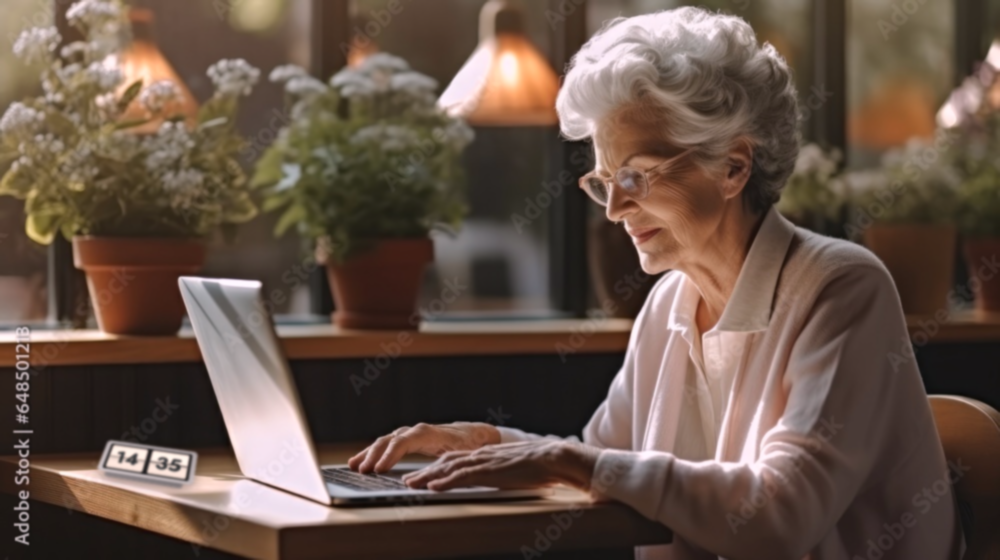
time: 14:35
